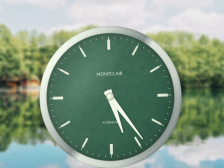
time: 5:24
